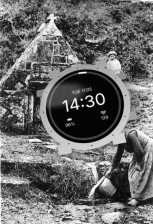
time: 14:30
